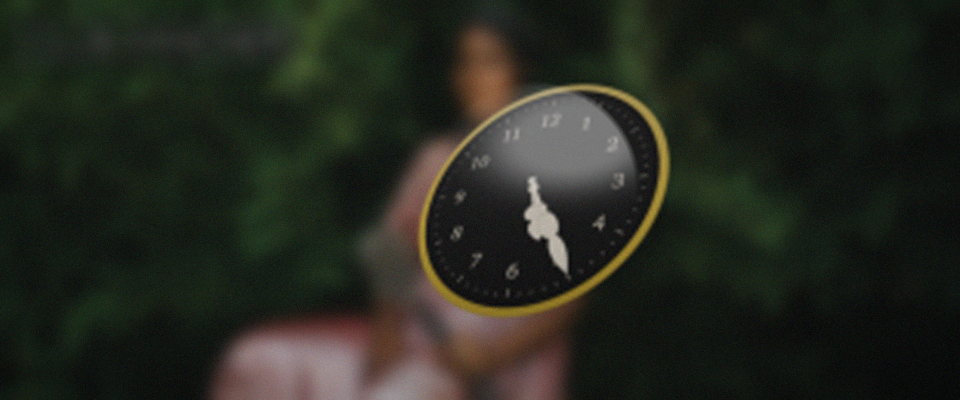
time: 5:25
